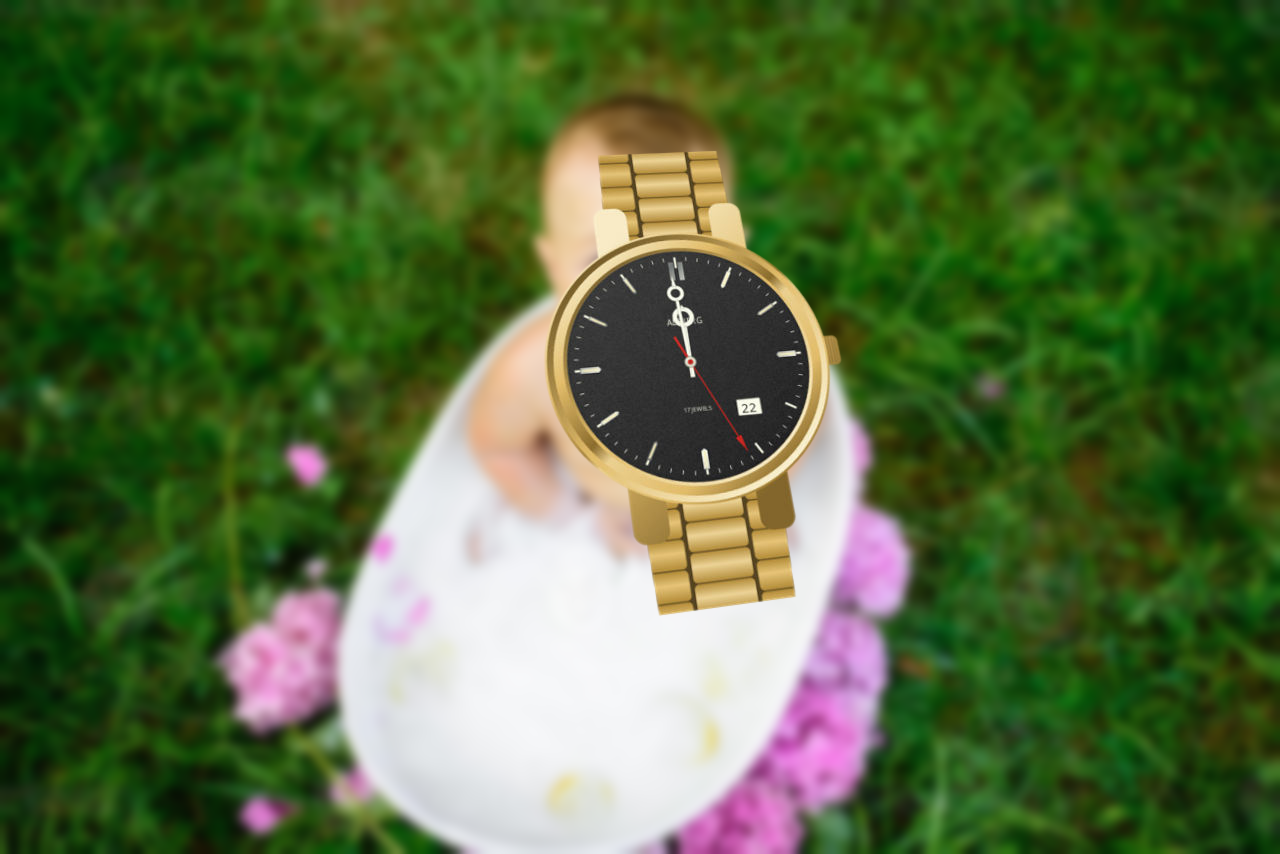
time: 11:59:26
